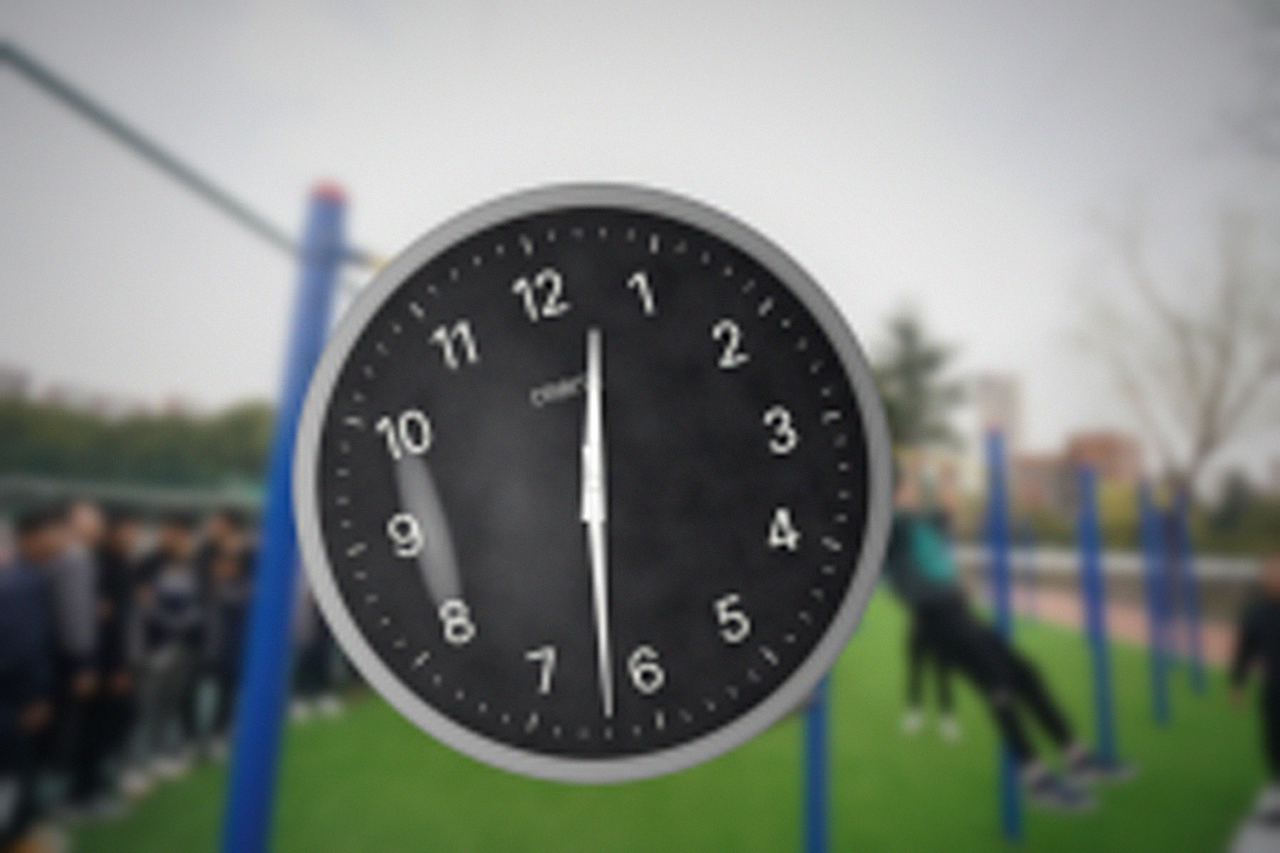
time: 12:32
